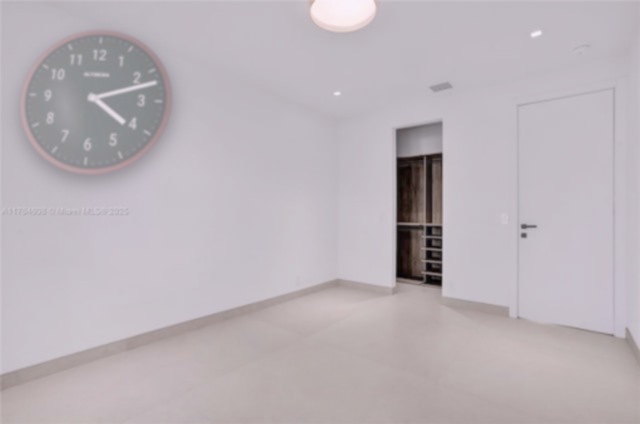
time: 4:12
